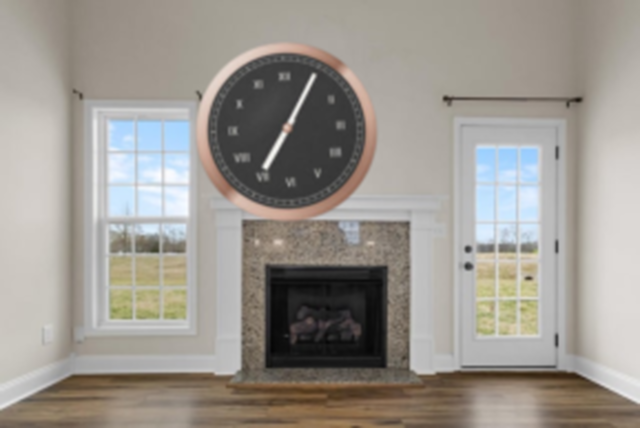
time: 7:05
